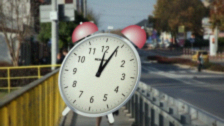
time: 12:04
